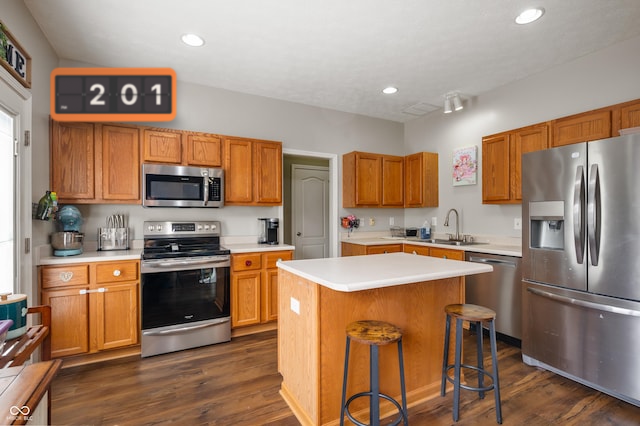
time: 2:01
